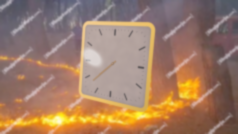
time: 7:38
